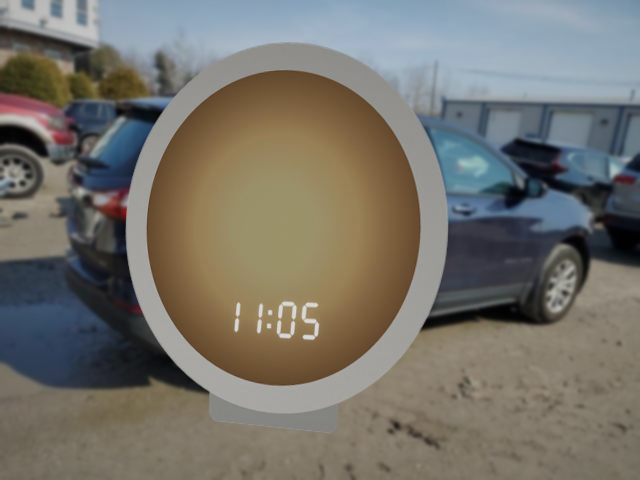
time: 11:05
